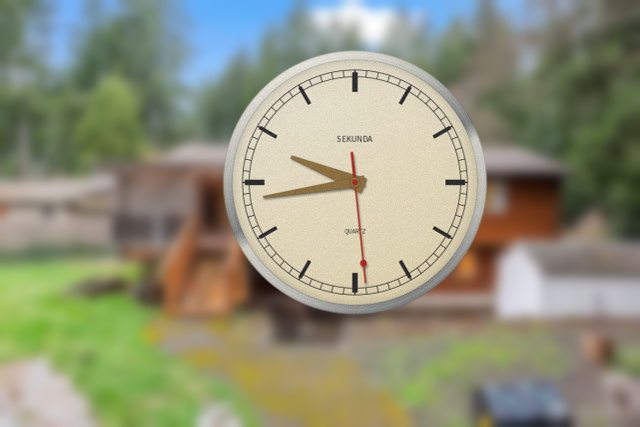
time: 9:43:29
